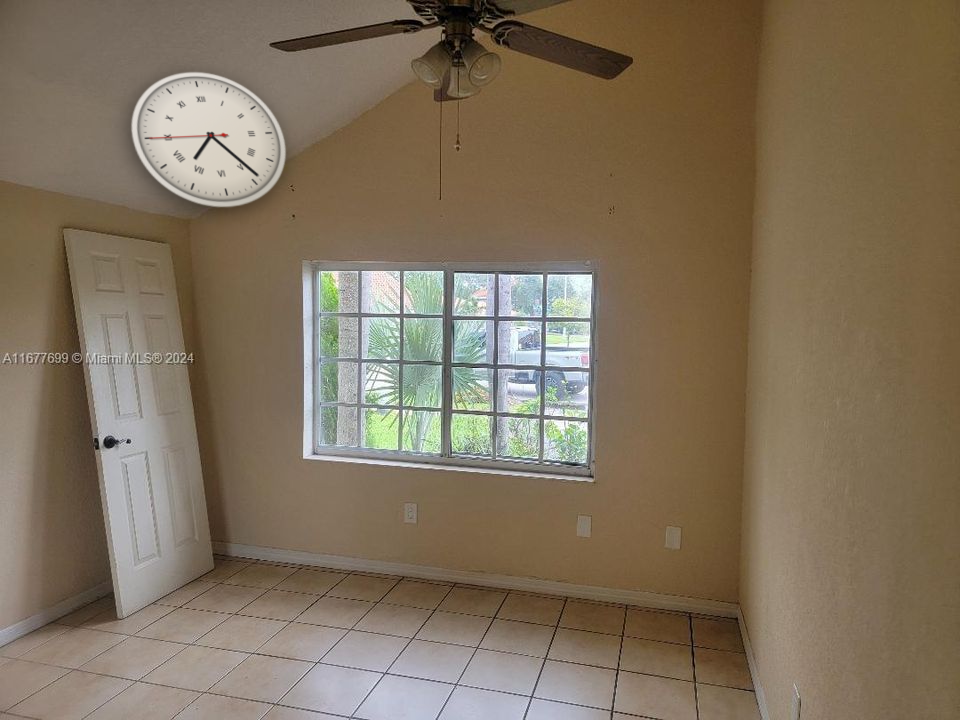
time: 7:23:45
